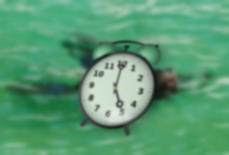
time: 5:00
